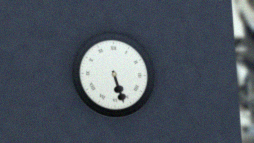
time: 5:27
